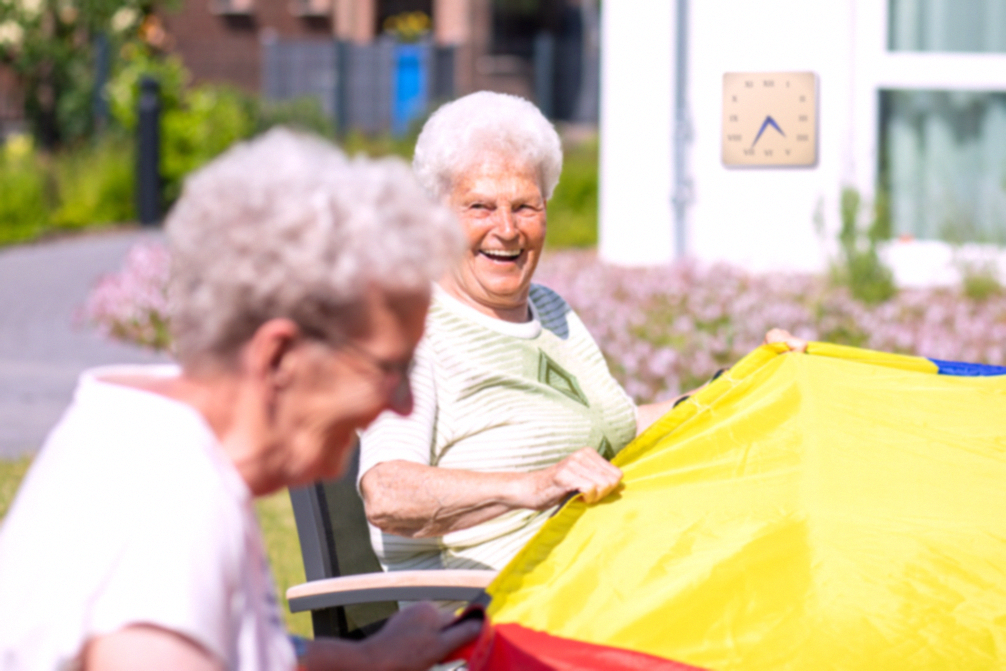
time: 4:35
